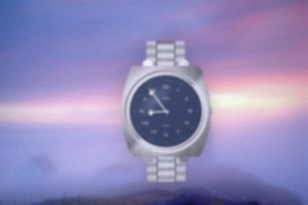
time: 8:54
